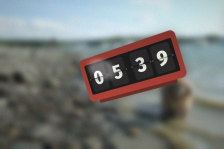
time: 5:39
